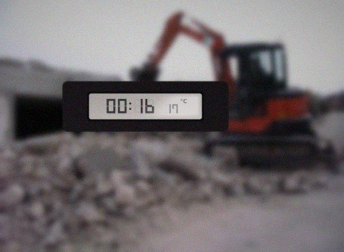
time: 0:16
